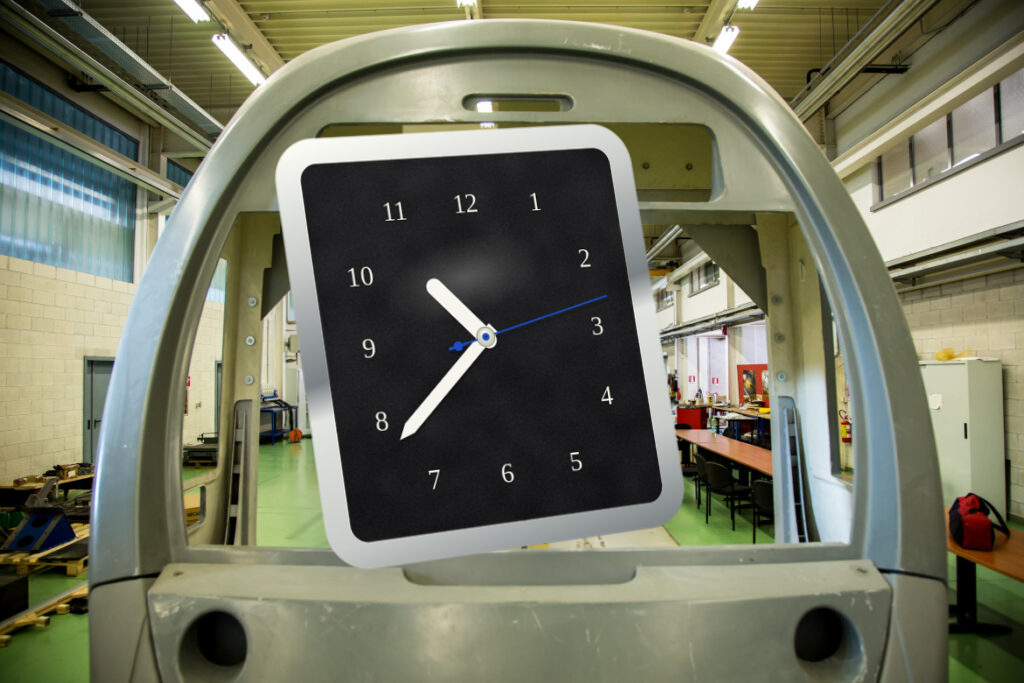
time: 10:38:13
